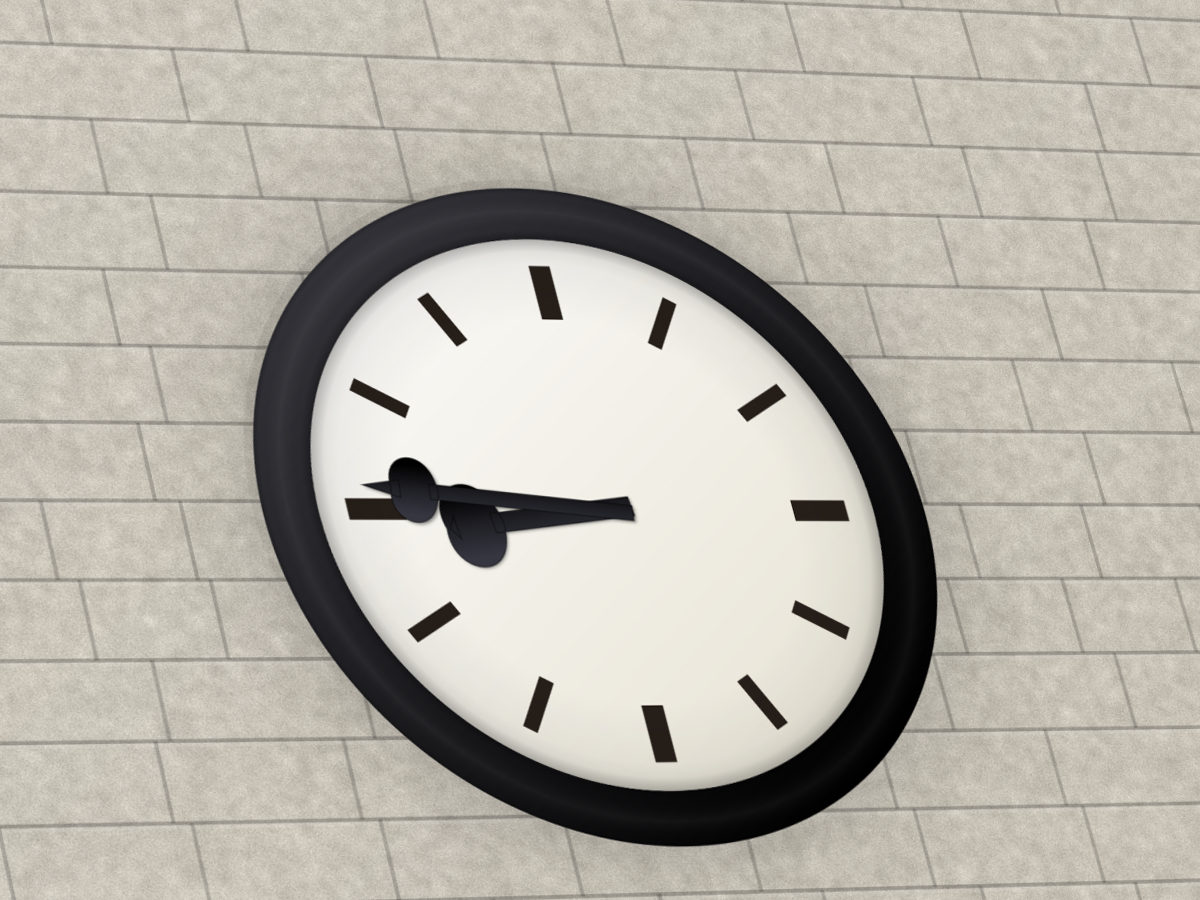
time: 8:46
